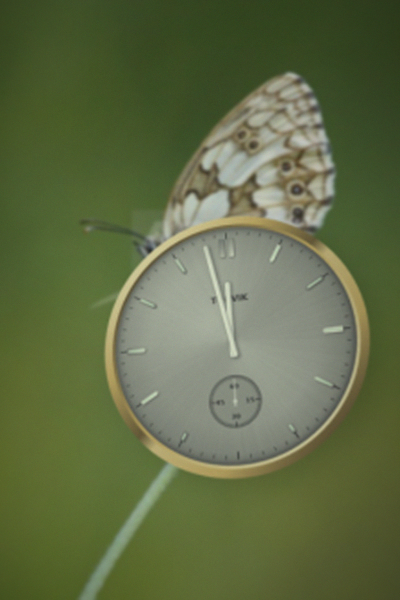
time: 11:58
